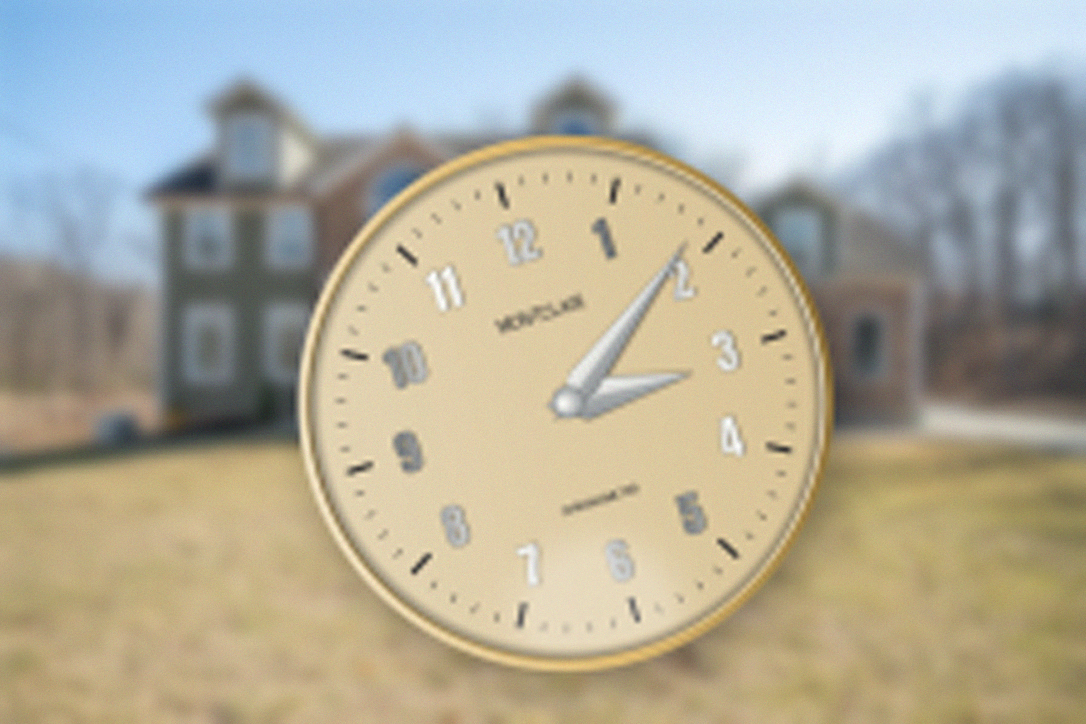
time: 3:09
